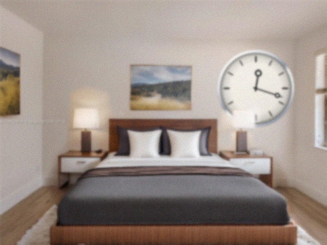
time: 12:18
